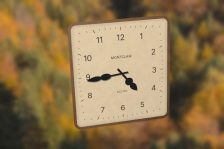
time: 4:44
